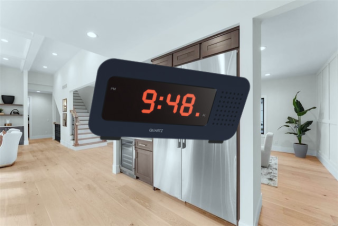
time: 9:48
